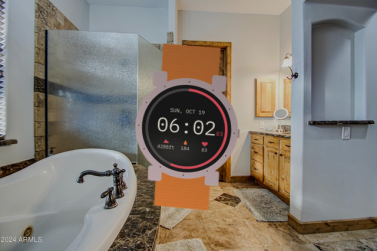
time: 6:02
